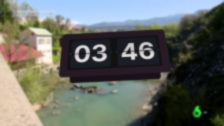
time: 3:46
